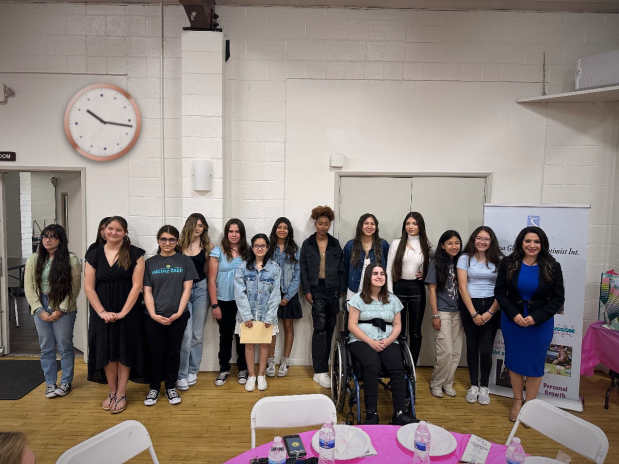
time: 10:17
